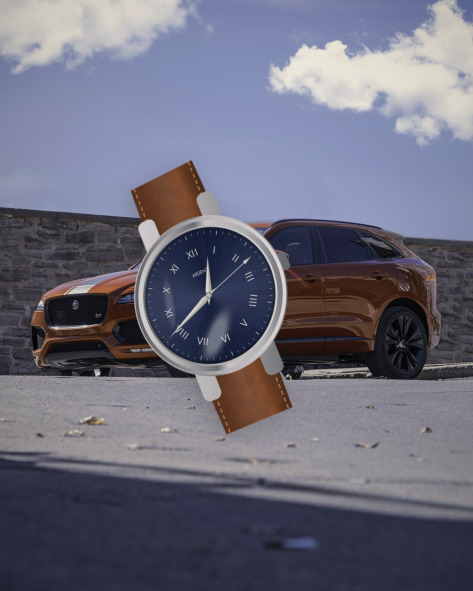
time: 12:41:12
